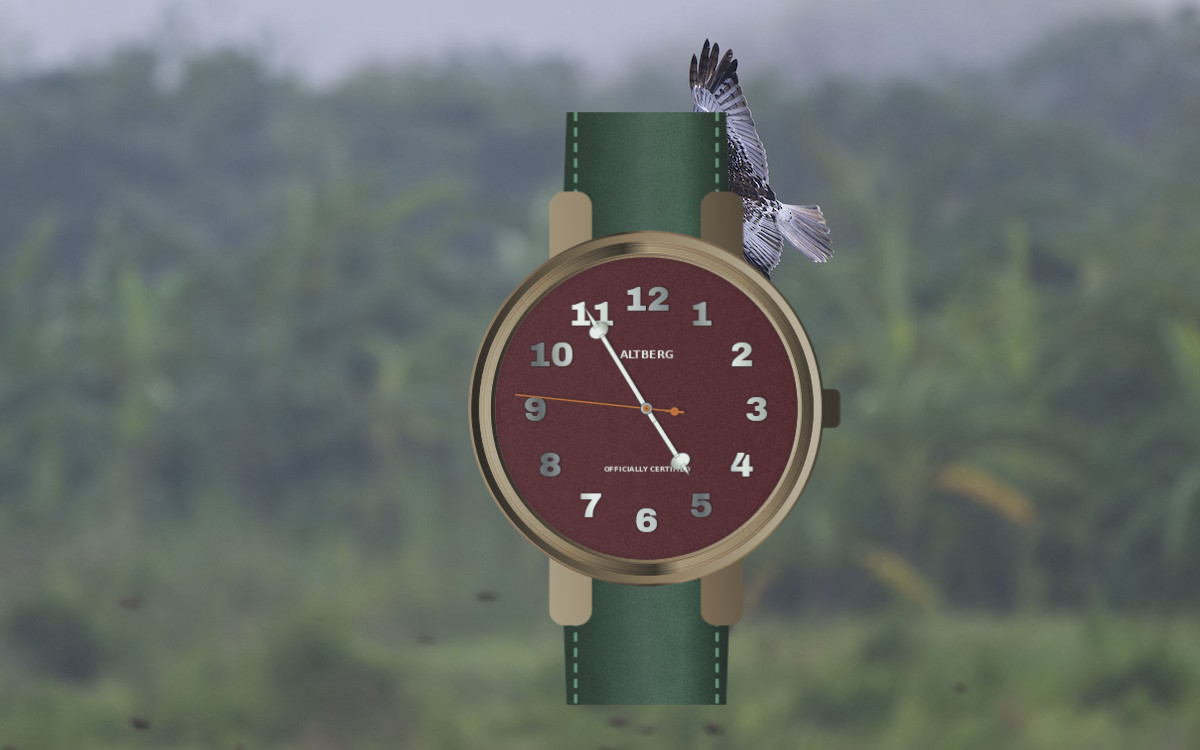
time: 4:54:46
